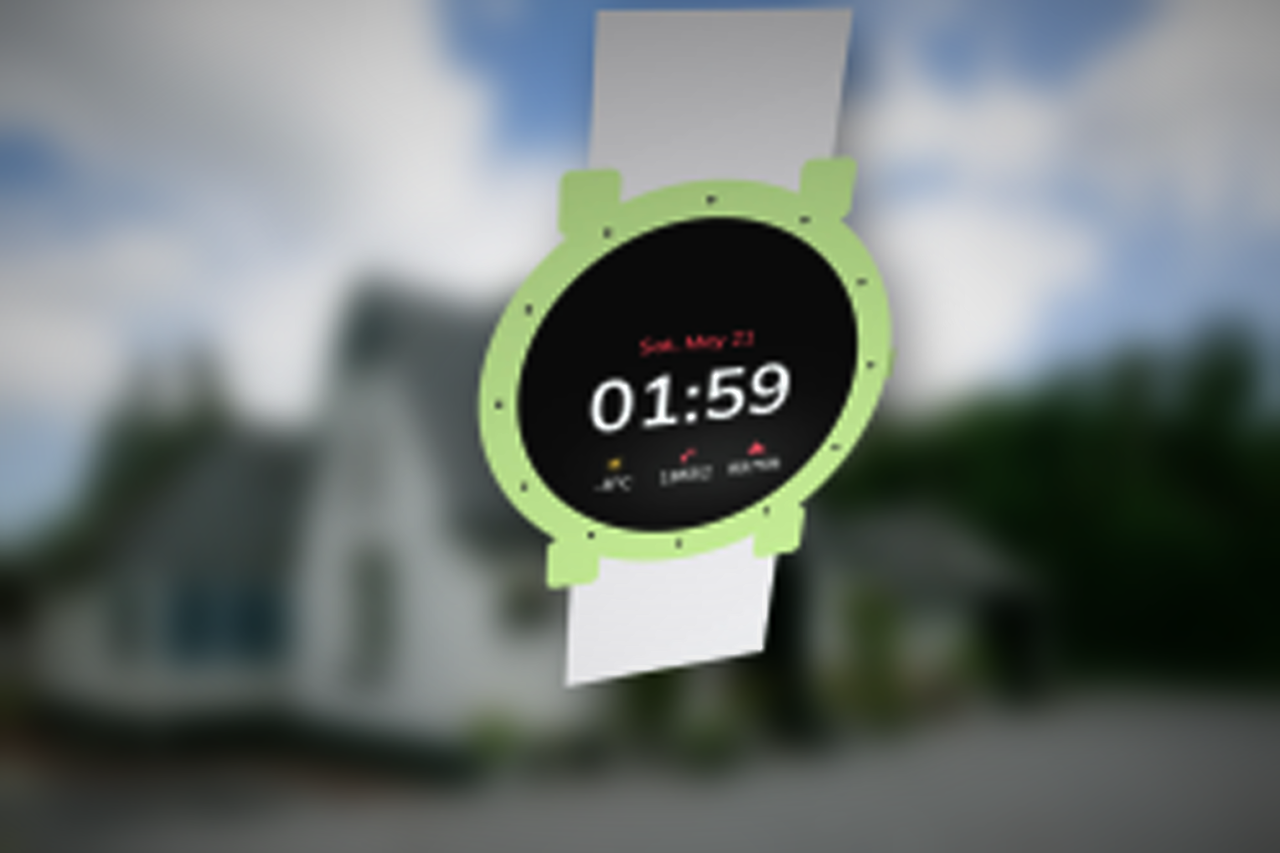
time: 1:59
